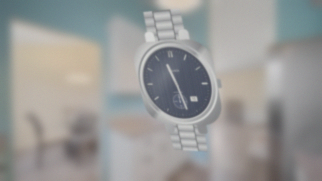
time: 11:28
